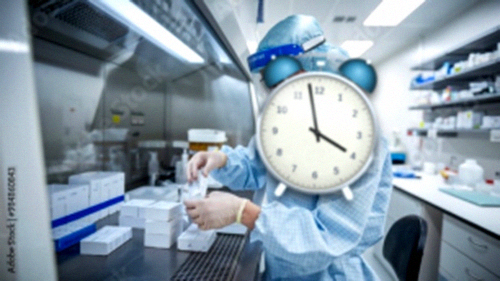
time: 3:58
